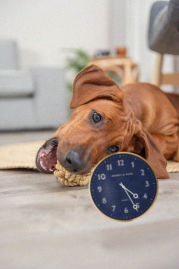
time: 4:26
